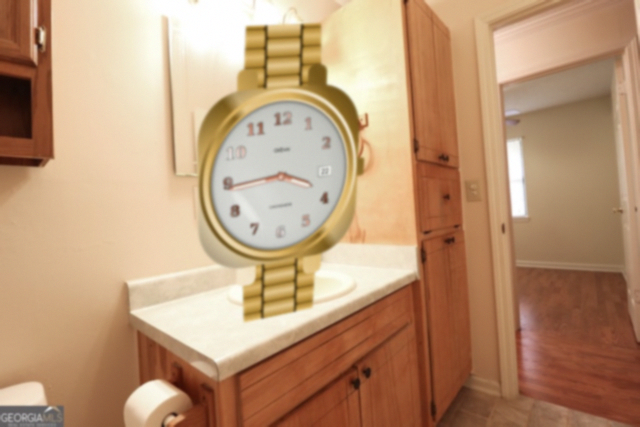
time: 3:44
